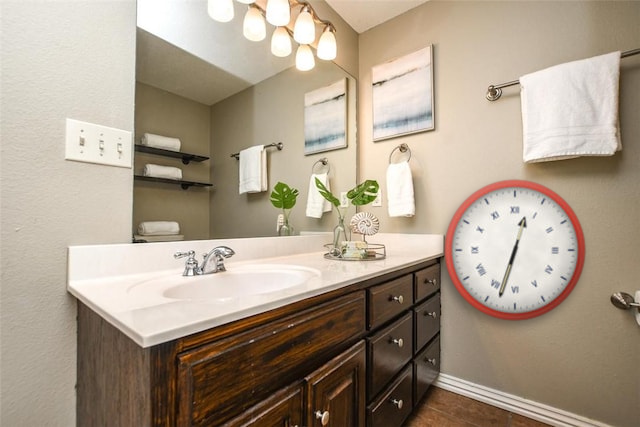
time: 12:33
